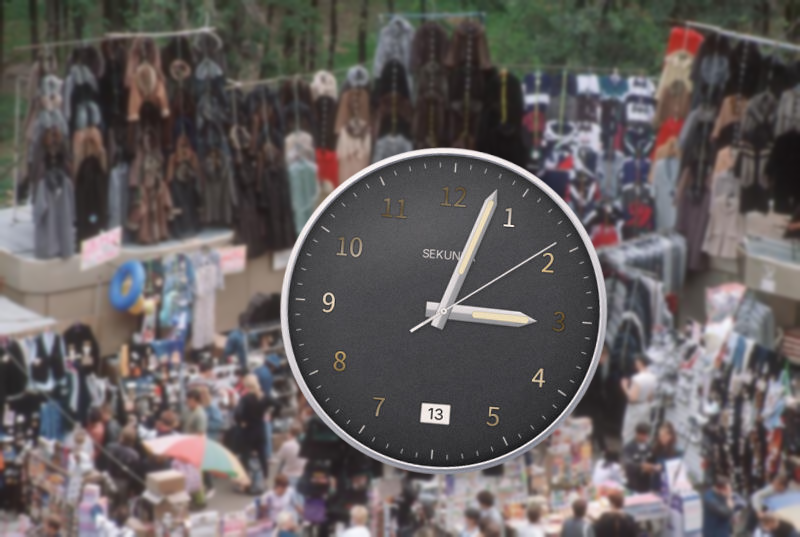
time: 3:03:09
